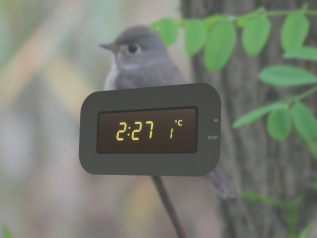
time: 2:27
